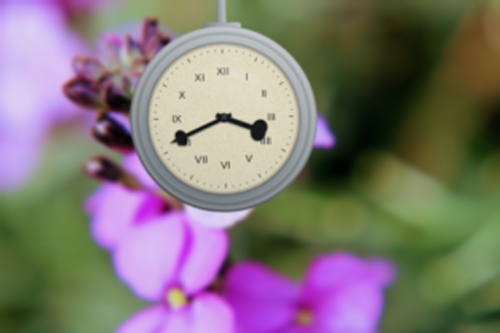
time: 3:41
